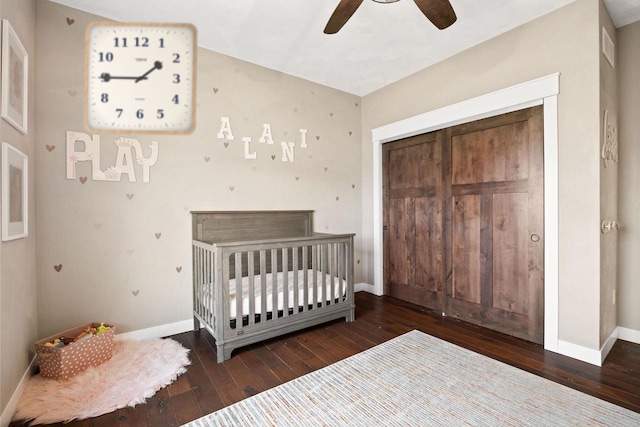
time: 1:45
